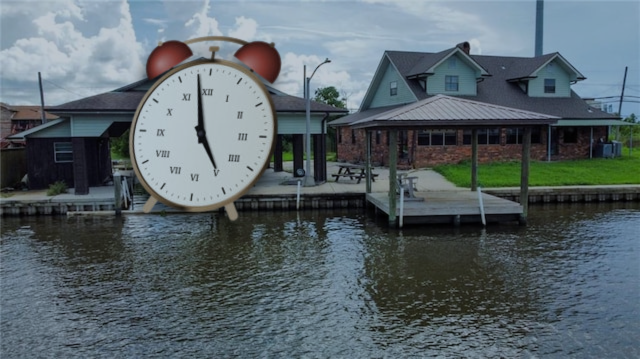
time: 4:58
